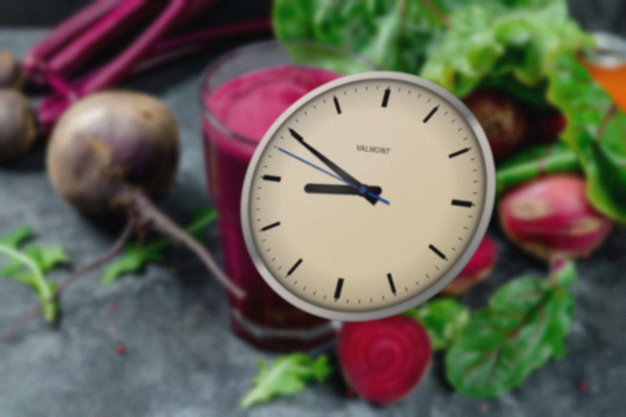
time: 8:49:48
